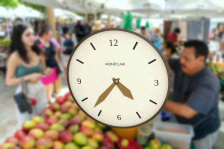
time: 4:37
